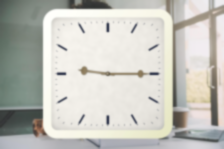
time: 9:15
